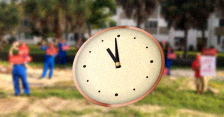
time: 10:59
